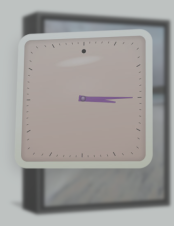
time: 3:15
